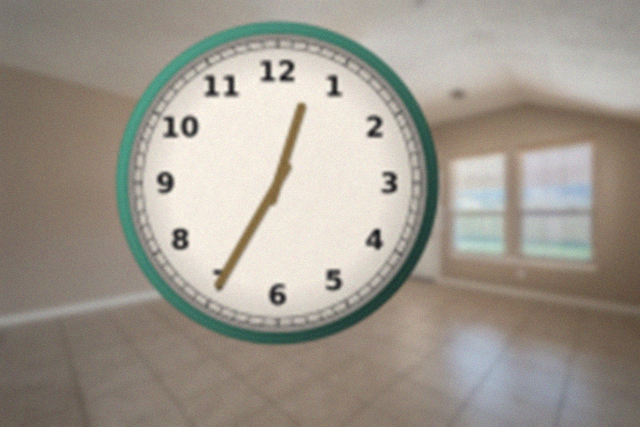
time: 12:35
